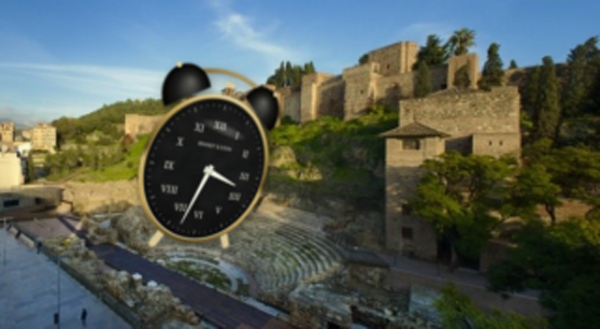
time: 3:33
